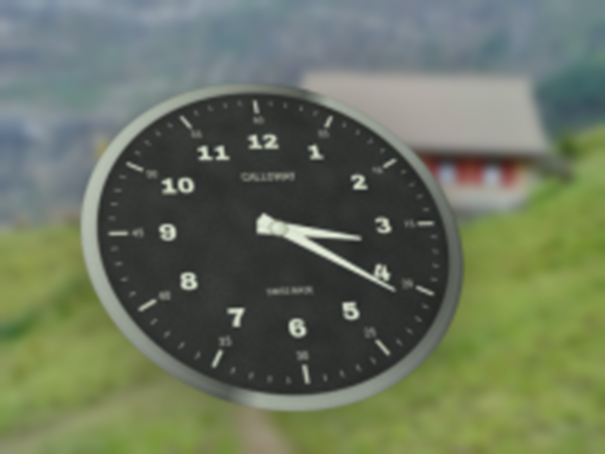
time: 3:21
